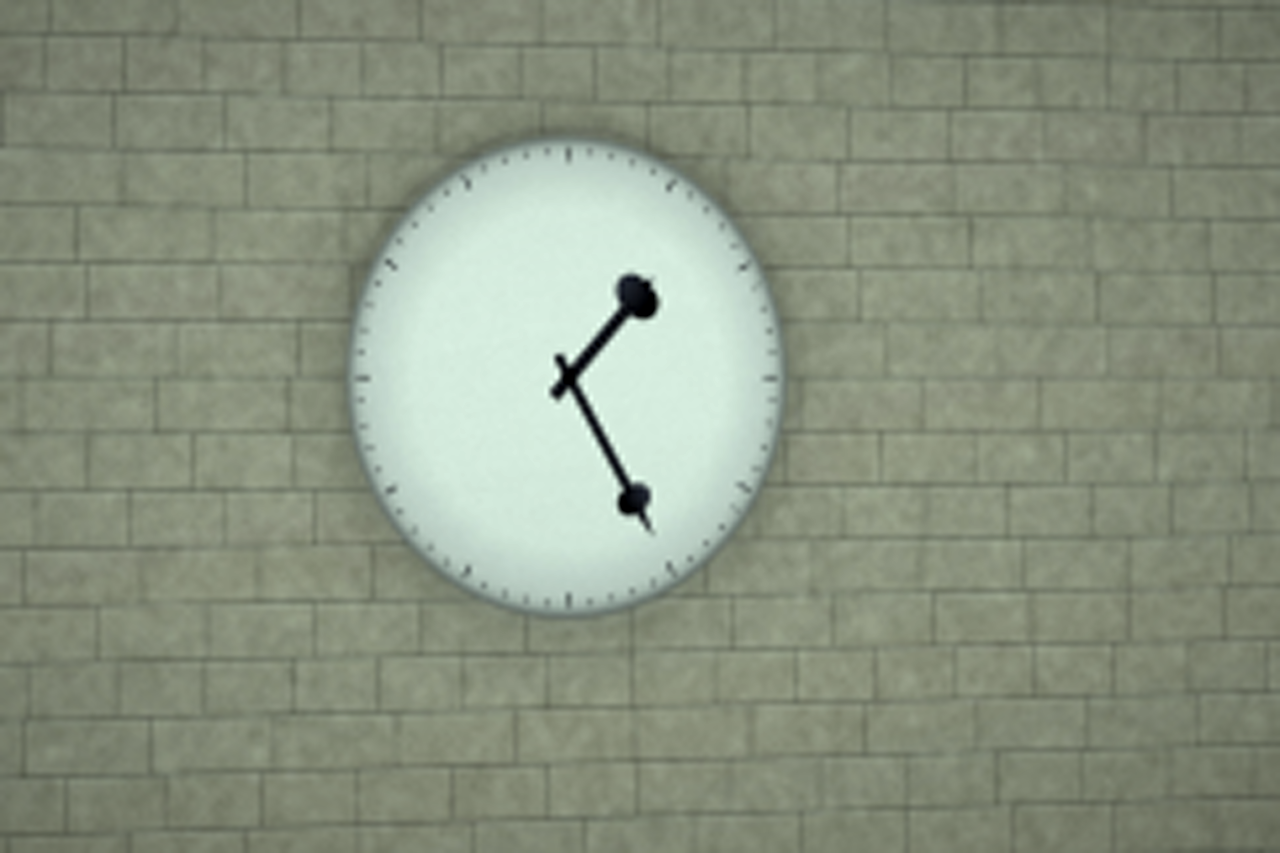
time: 1:25
